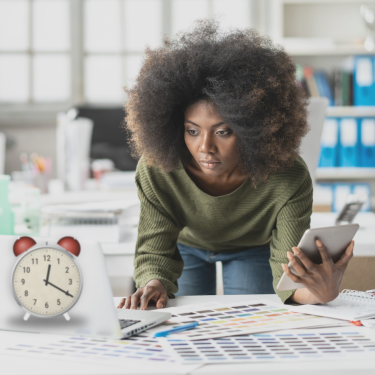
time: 12:20
